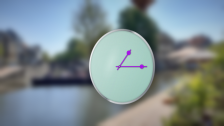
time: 1:15
